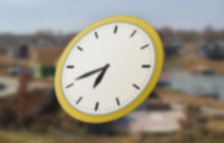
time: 6:41
